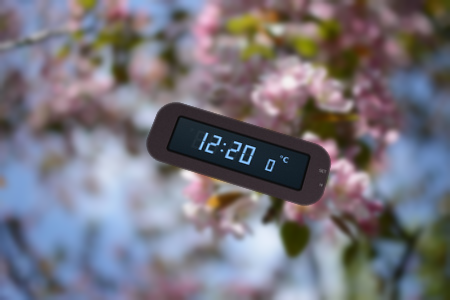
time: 12:20
